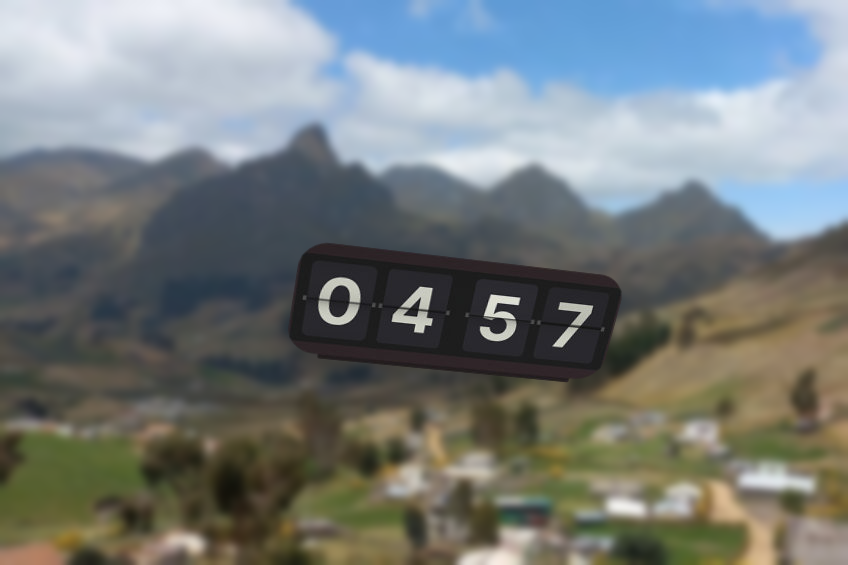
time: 4:57
